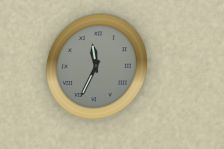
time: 11:34
